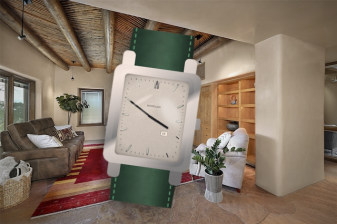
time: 3:50
